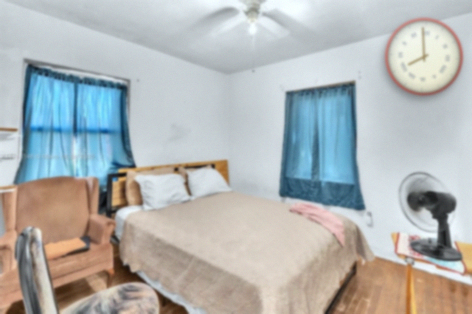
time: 7:59
